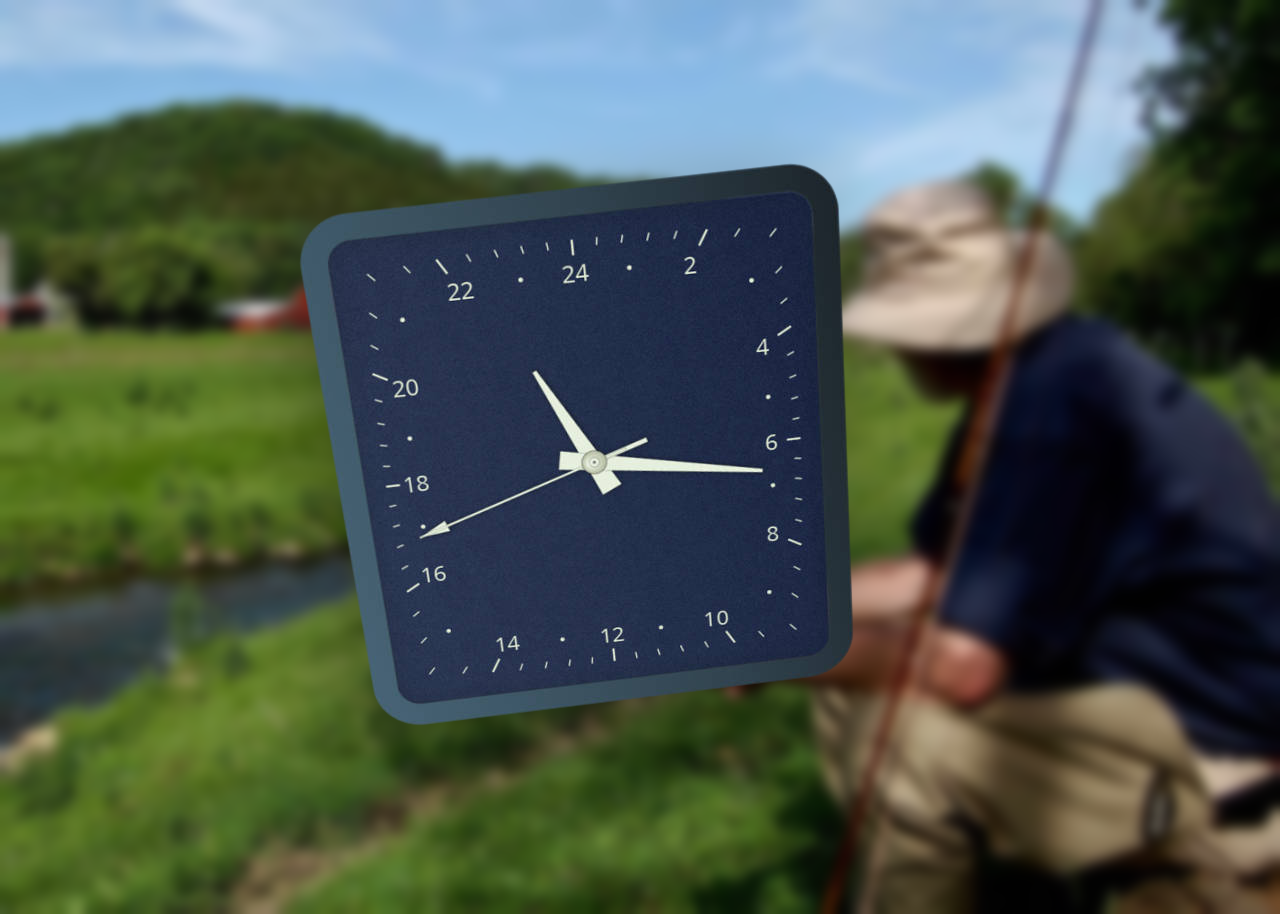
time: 22:16:42
